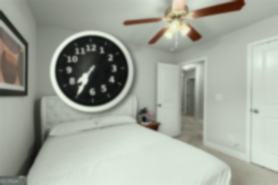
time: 7:35
